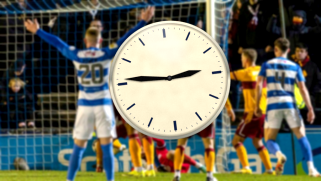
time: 2:46
